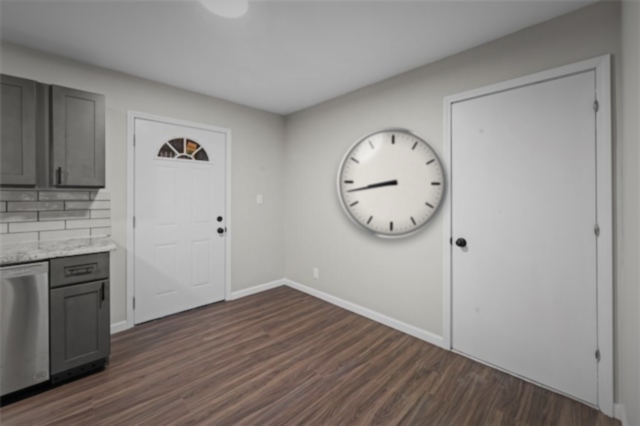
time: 8:43
